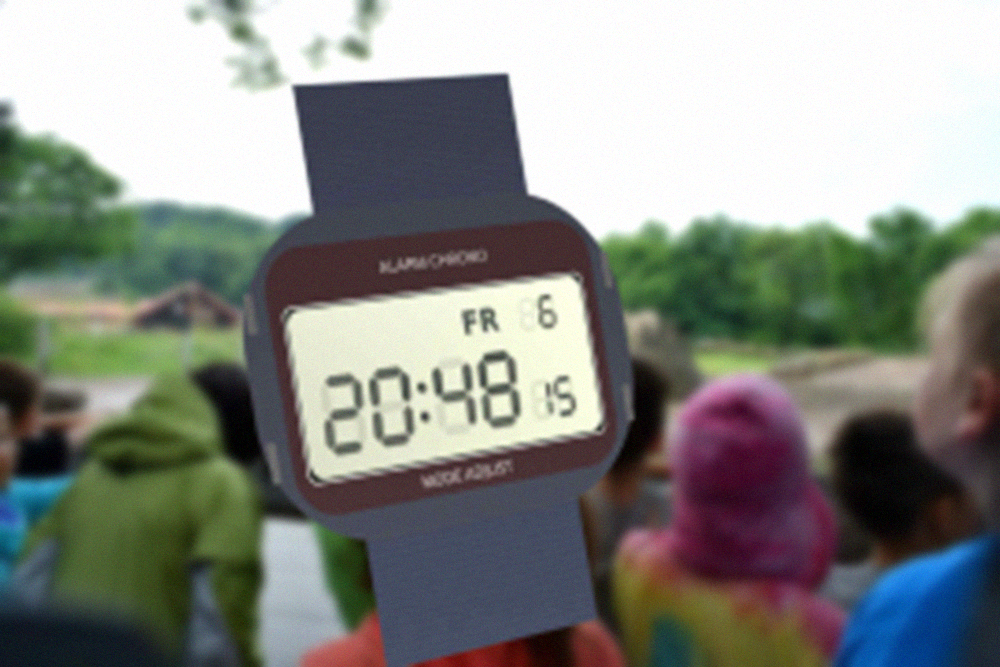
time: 20:48:15
